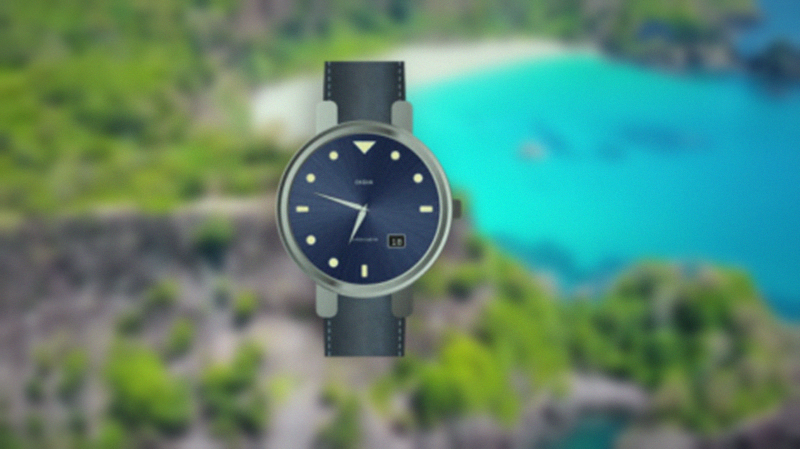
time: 6:48
